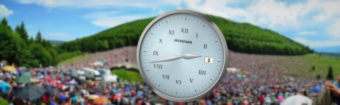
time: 2:42
